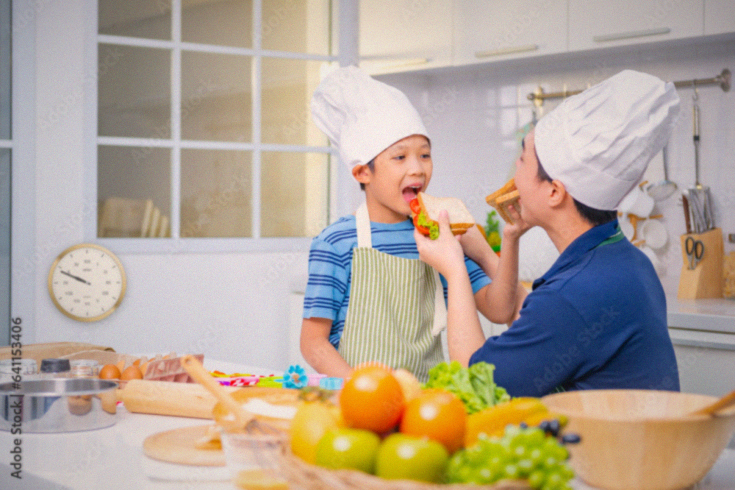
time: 9:49
